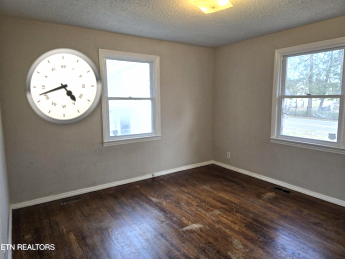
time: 4:42
